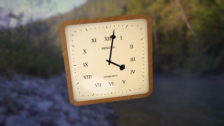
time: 4:02
